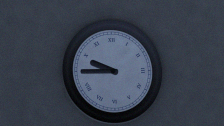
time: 9:45
